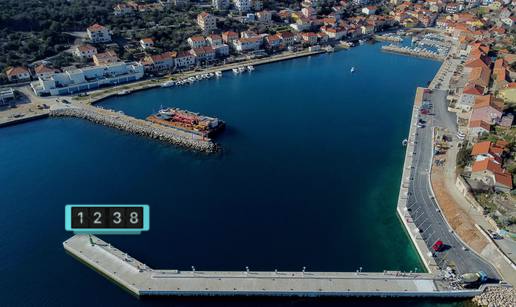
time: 12:38
